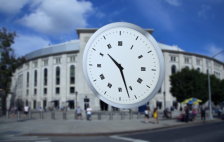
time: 10:27
